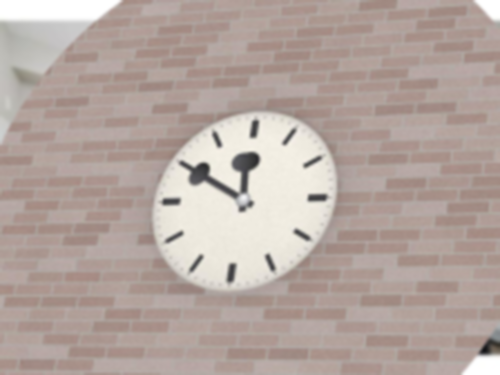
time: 11:50
